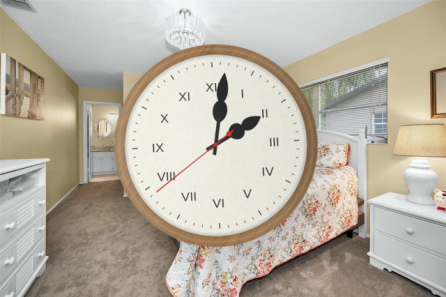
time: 2:01:39
